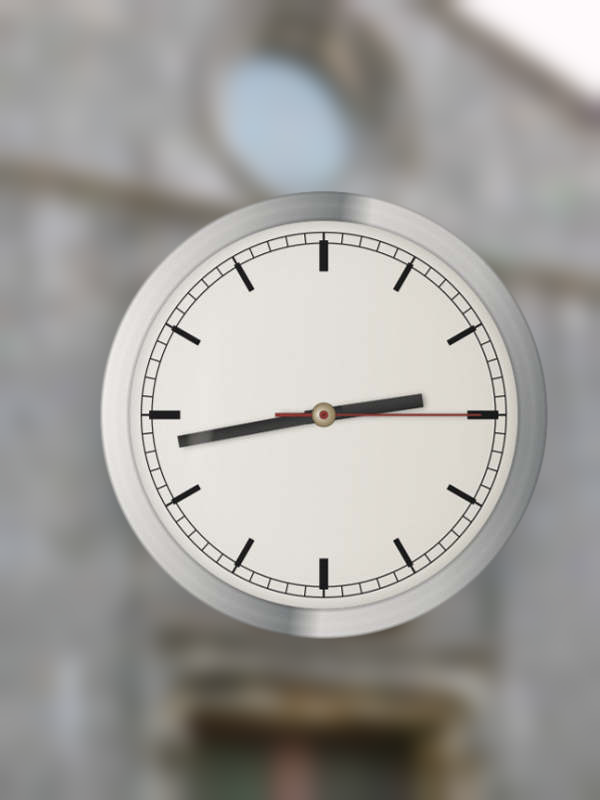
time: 2:43:15
